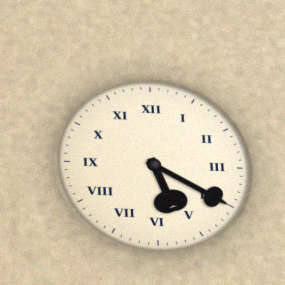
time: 5:20
